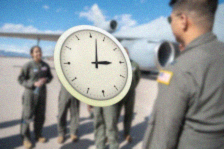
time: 3:02
